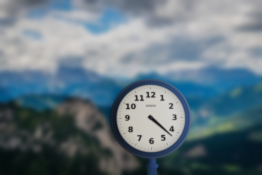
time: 4:22
